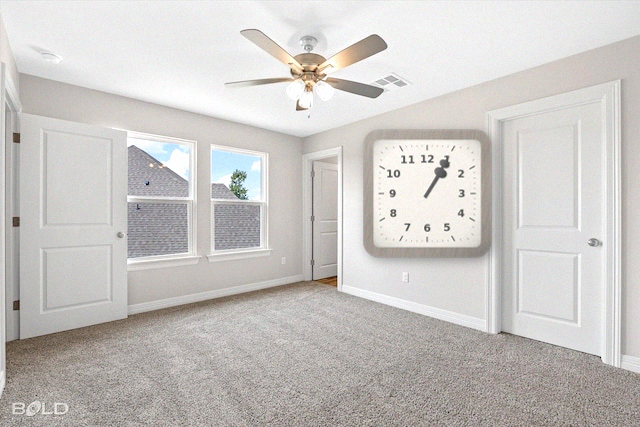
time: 1:05
